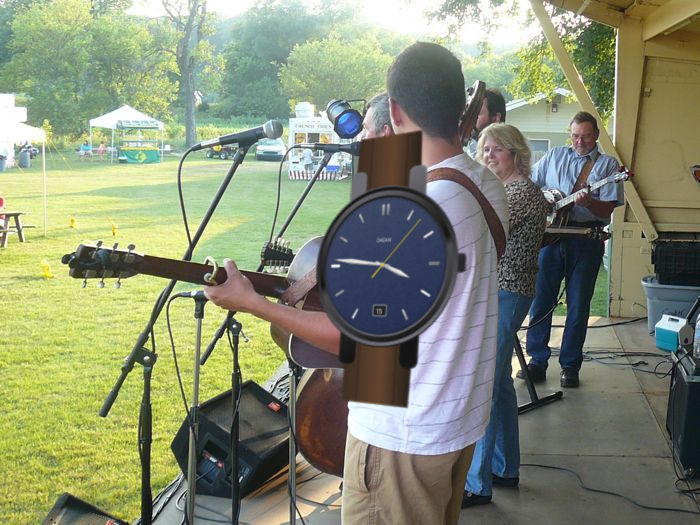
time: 3:46:07
